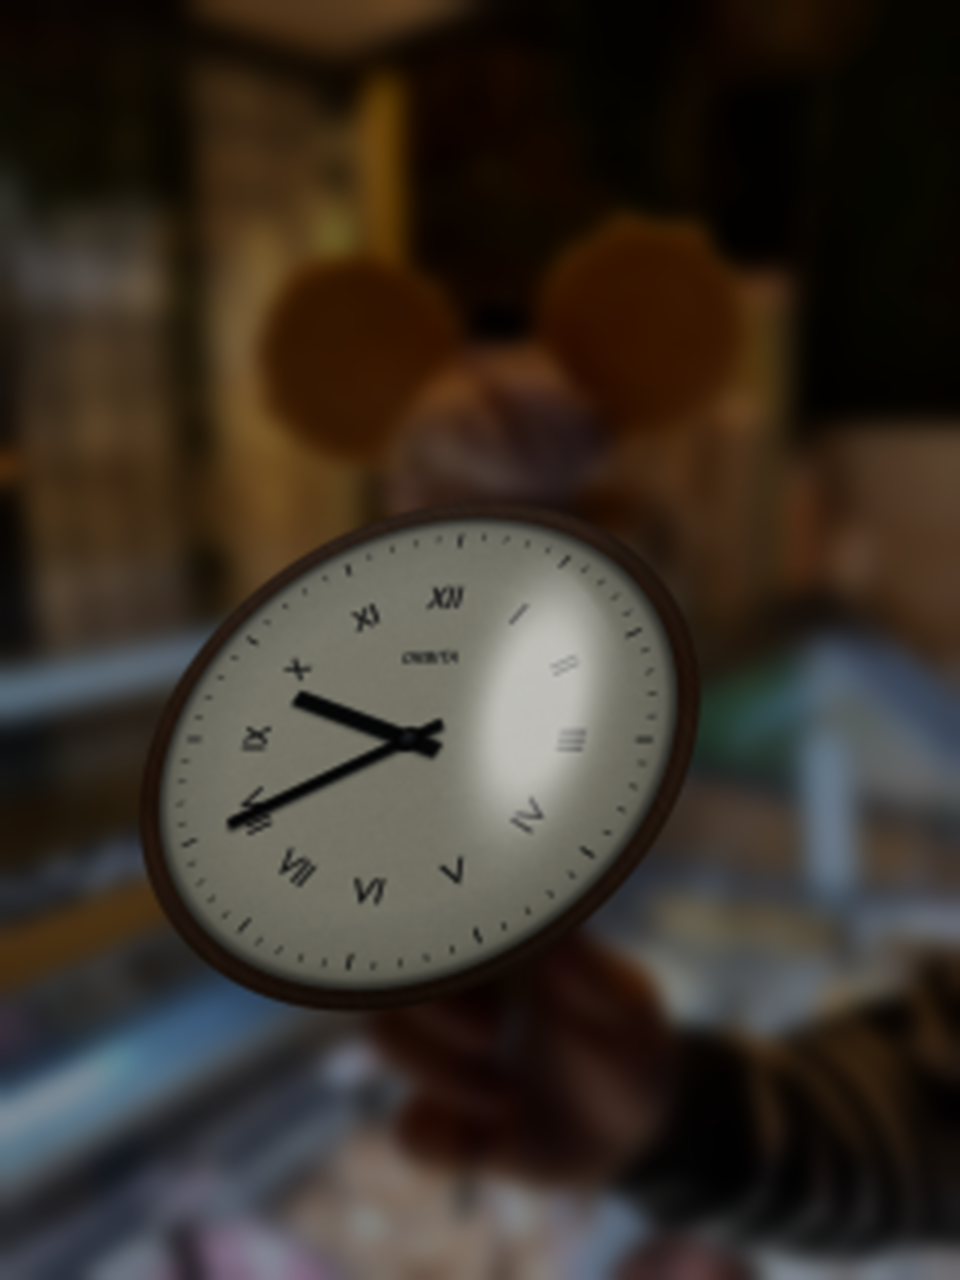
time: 9:40
